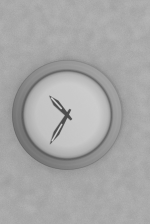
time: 10:35
